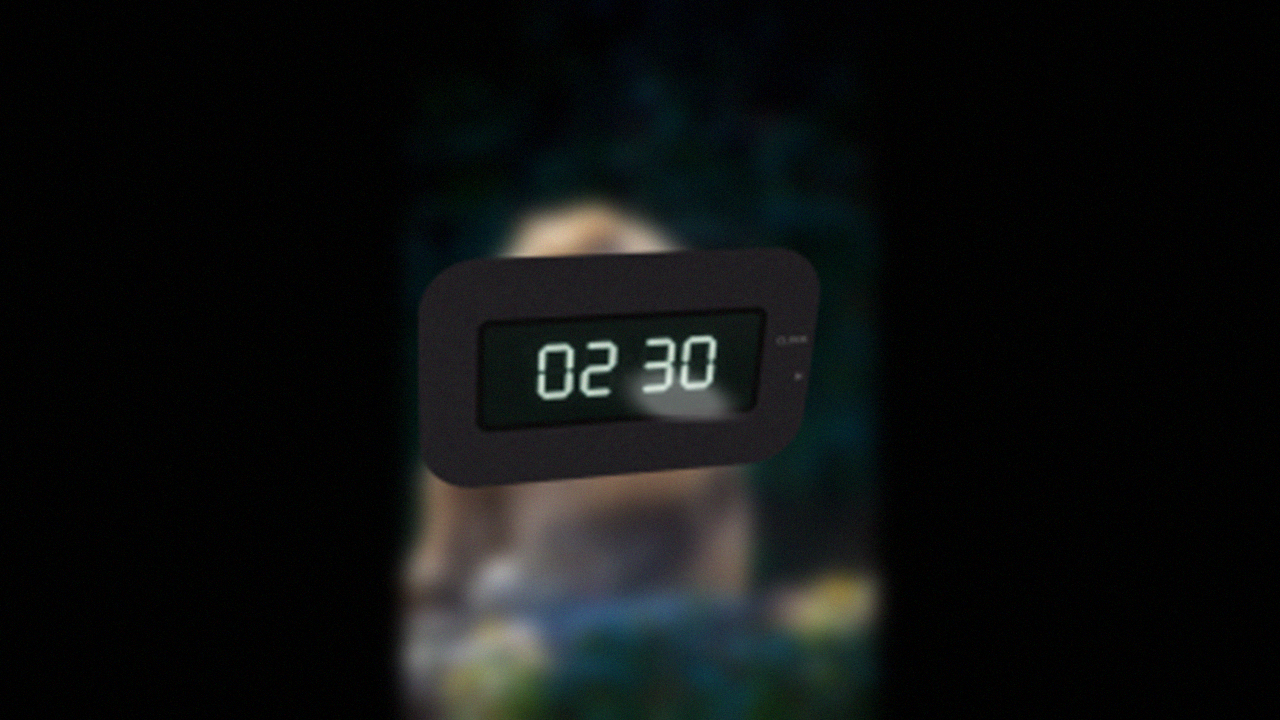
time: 2:30
